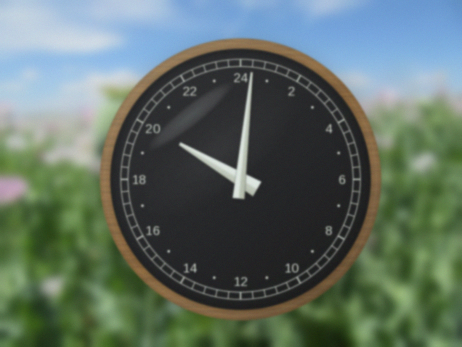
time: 20:01
